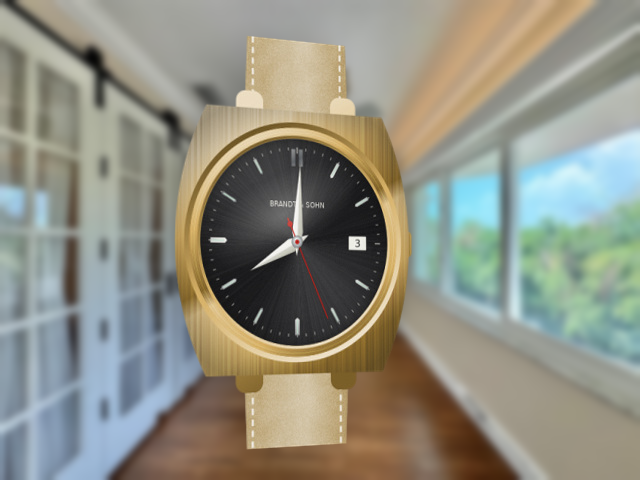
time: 8:00:26
